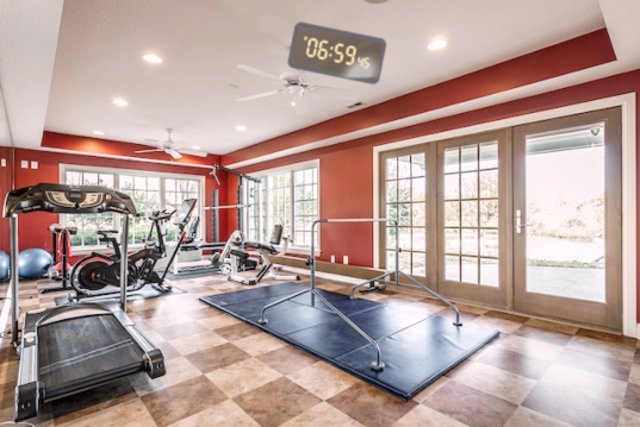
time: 6:59:45
